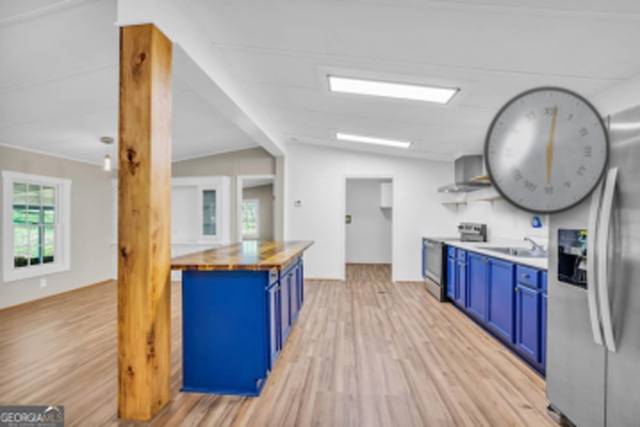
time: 6:01
